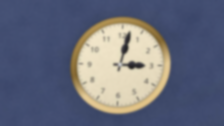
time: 3:02
